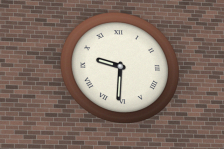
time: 9:31
